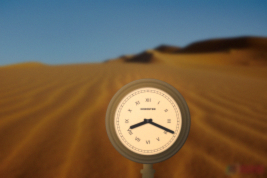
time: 8:19
